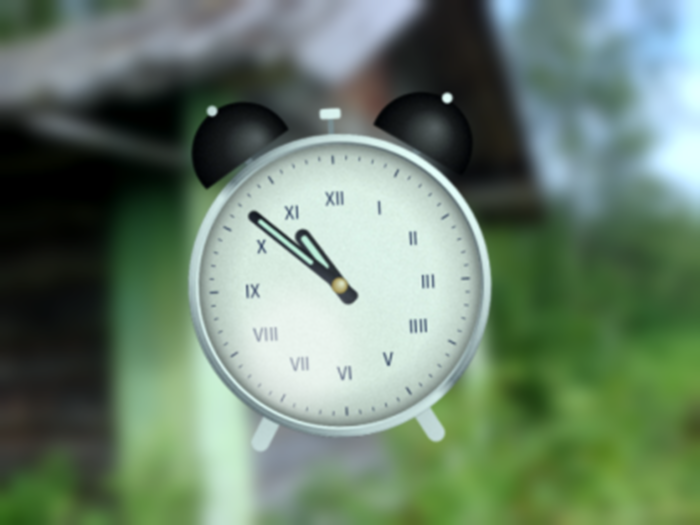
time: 10:52
